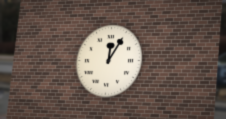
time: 12:05
